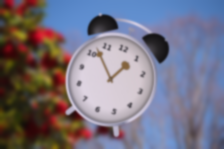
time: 12:52
